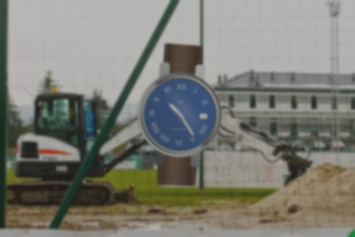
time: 10:24
